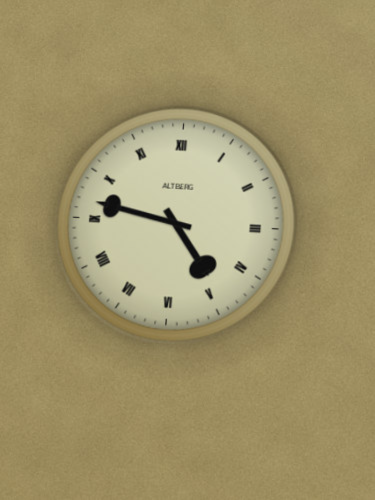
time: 4:47
